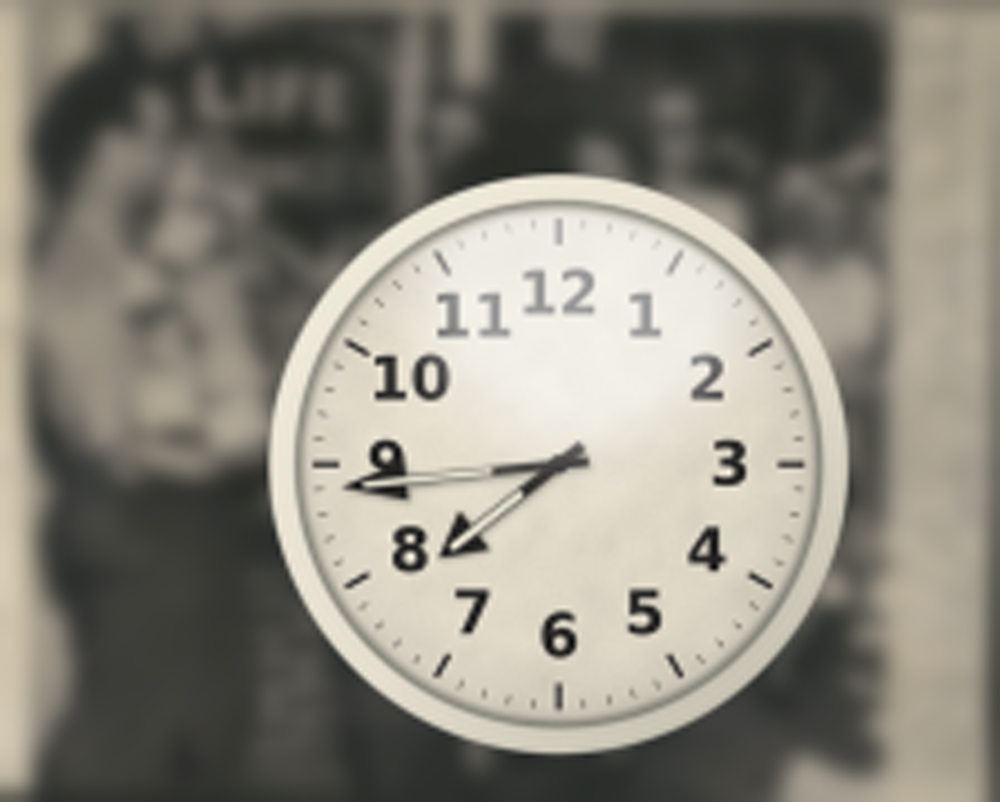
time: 7:44
